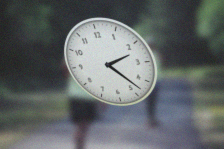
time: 2:23
